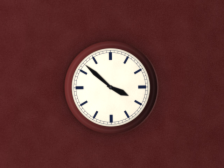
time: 3:52
